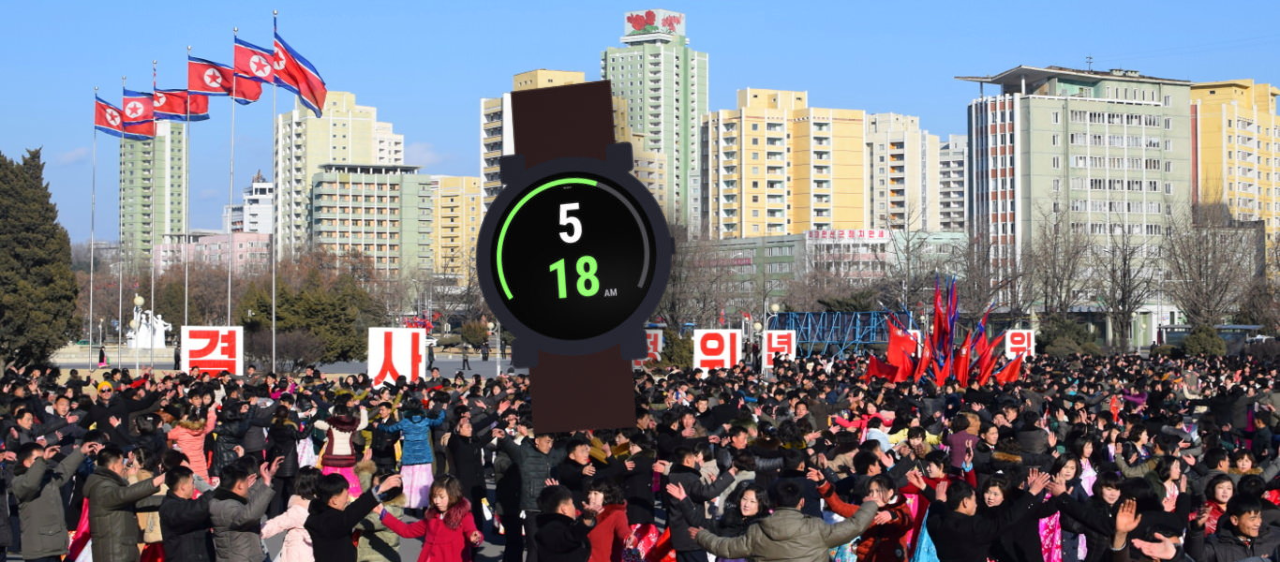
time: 5:18
